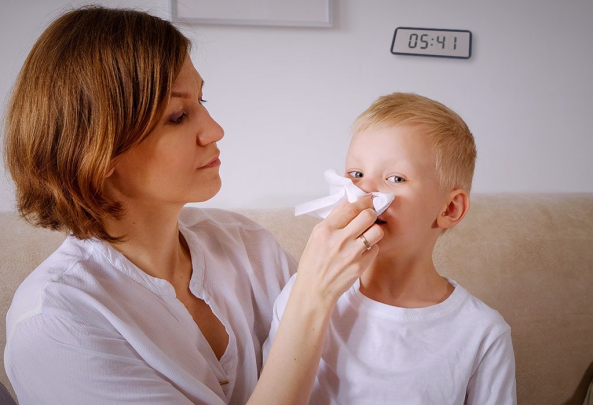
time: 5:41
